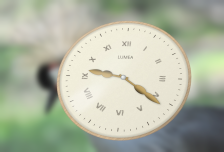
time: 9:21
